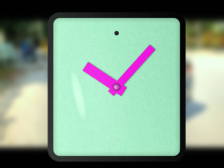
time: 10:07
